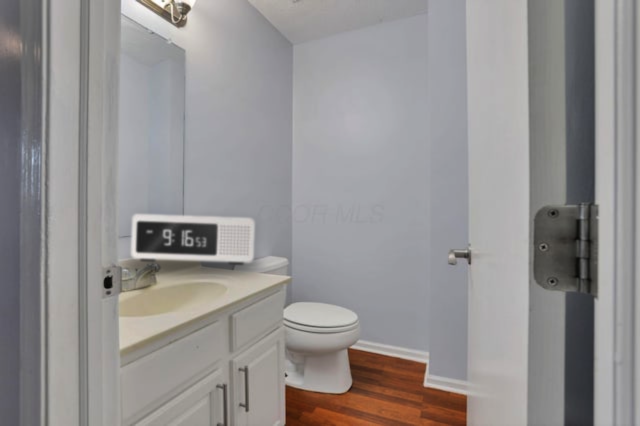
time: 9:16
